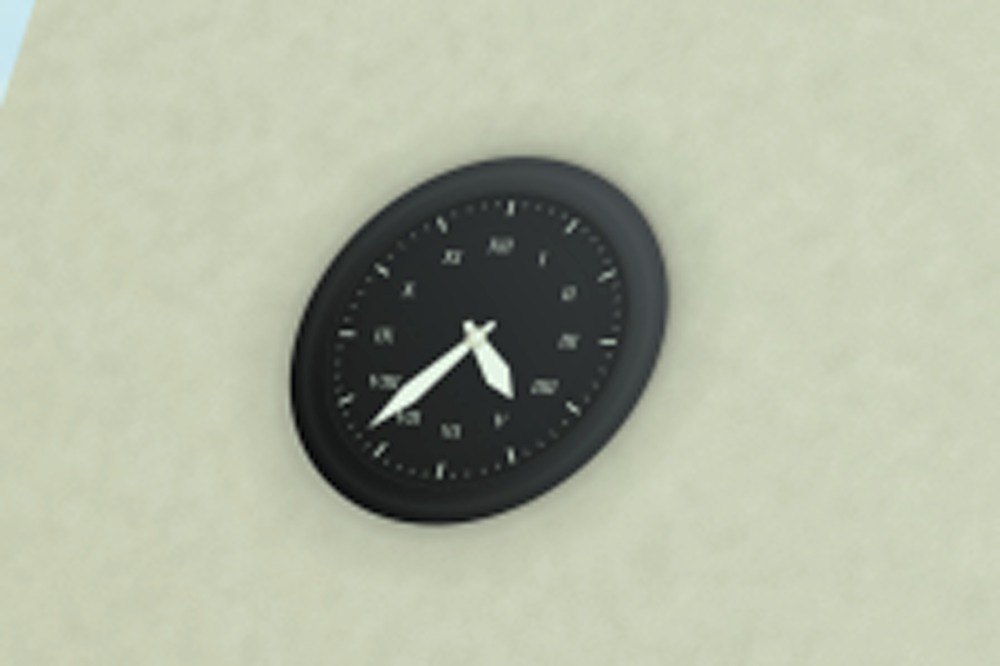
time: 4:37
